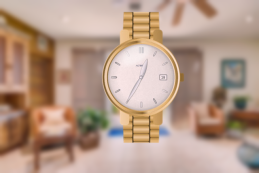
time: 12:35
